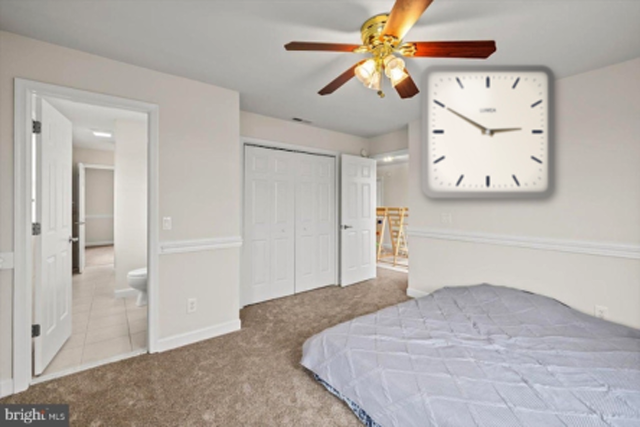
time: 2:50
